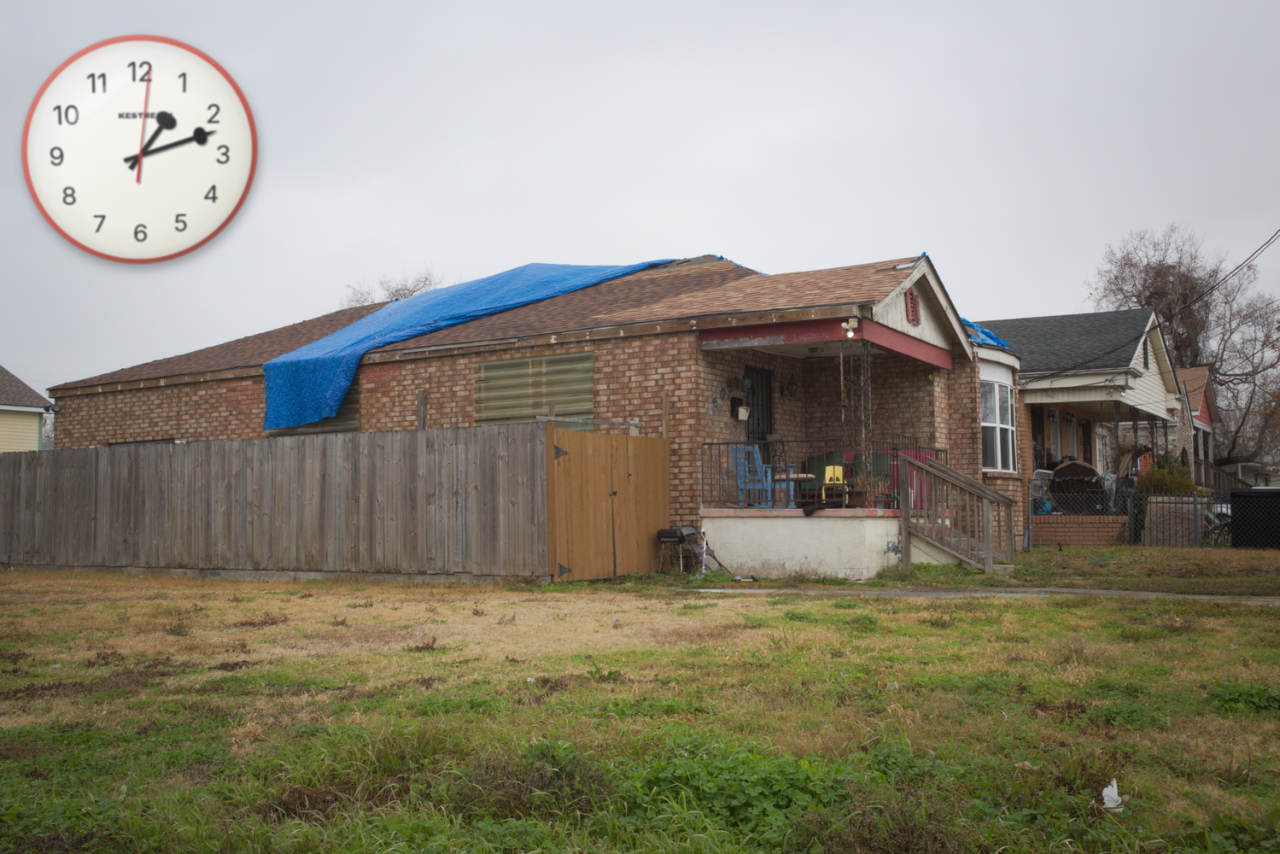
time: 1:12:01
